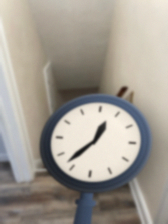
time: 12:37
